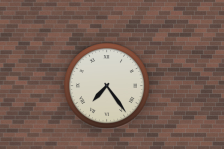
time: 7:24
